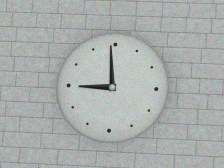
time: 8:59
